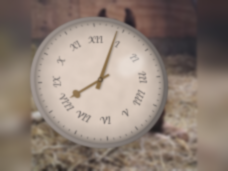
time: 8:04
